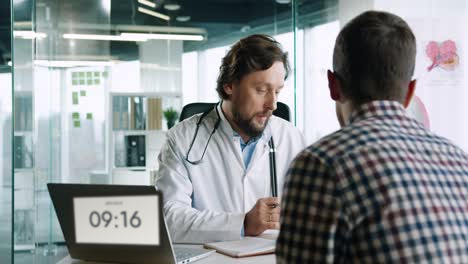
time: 9:16
